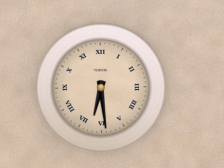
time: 6:29
